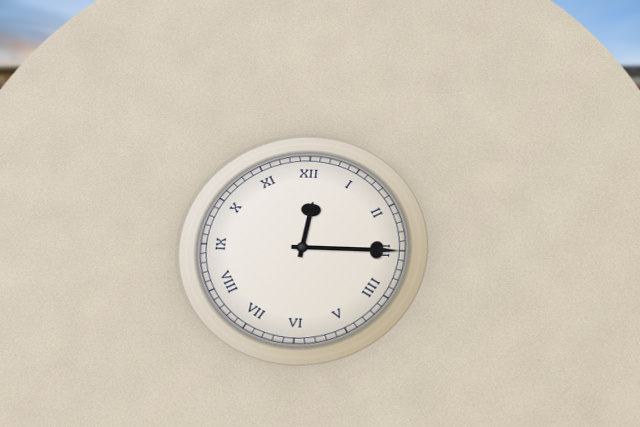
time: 12:15
